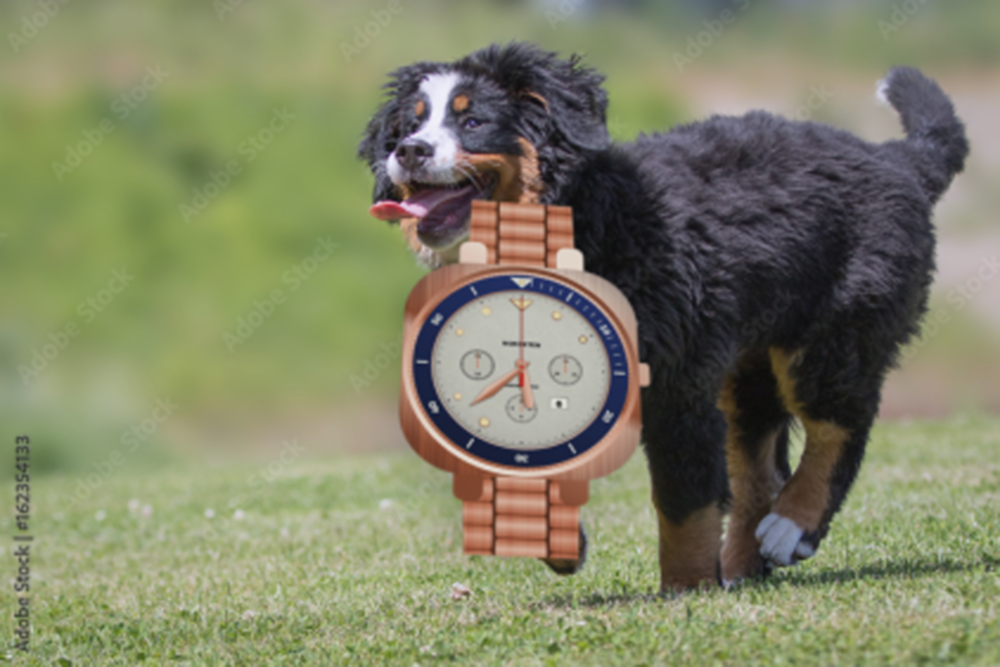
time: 5:38
